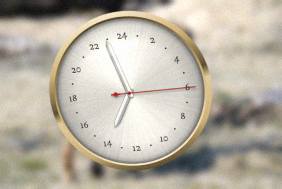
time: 13:57:15
